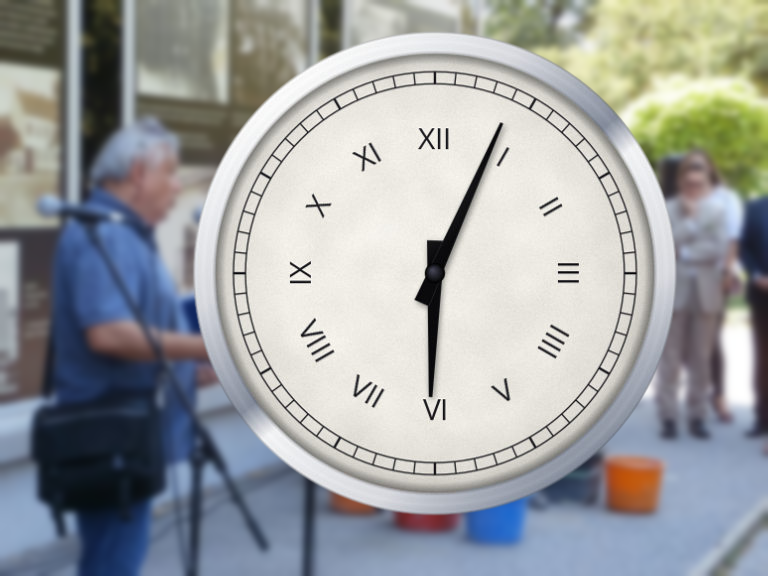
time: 6:04
